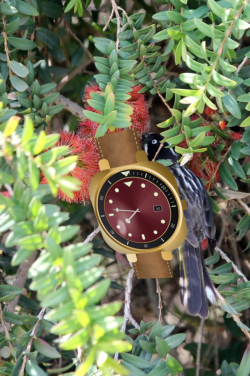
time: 7:47
